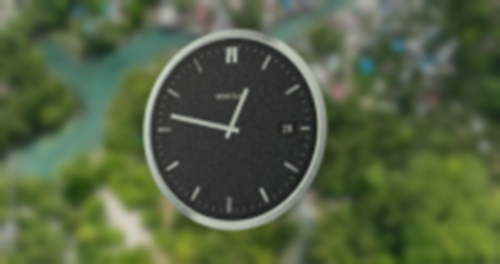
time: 12:47
